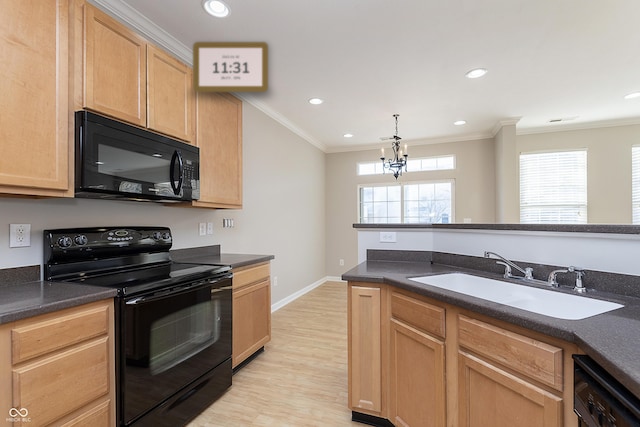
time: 11:31
